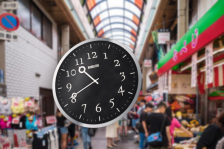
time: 10:41
